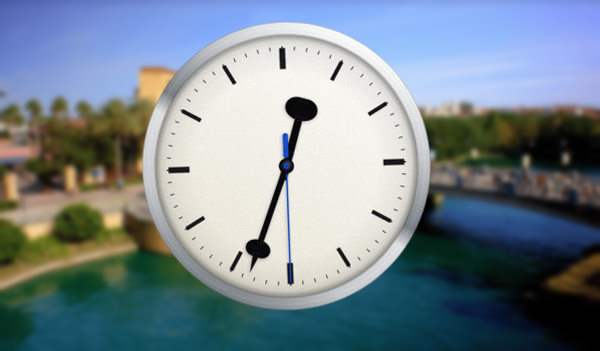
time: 12:33:30
